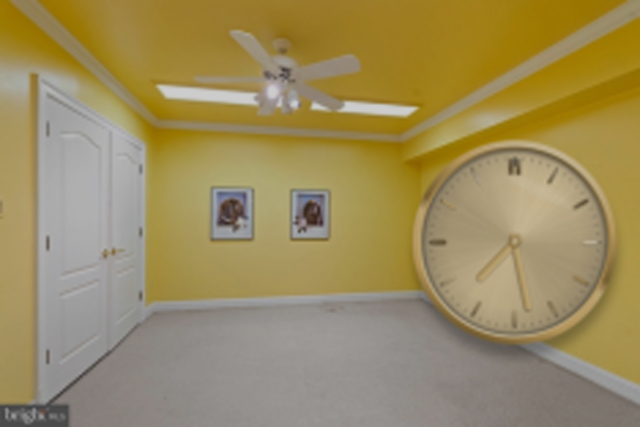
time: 7:28
